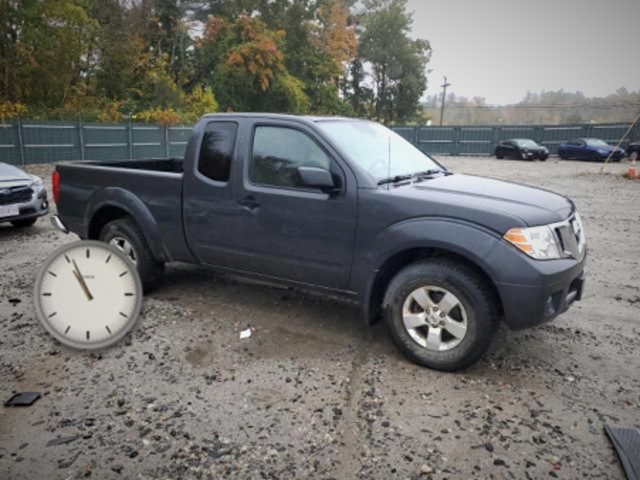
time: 10:56
